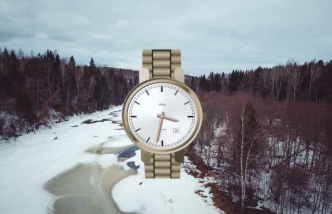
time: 3:32
